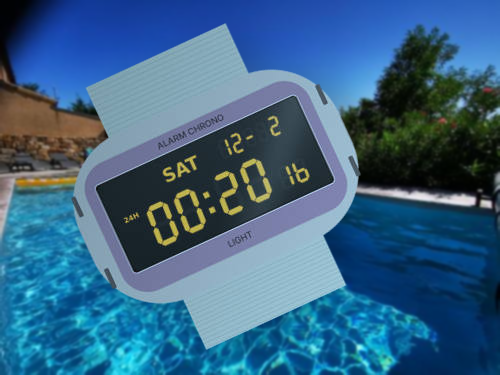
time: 0:20:16
